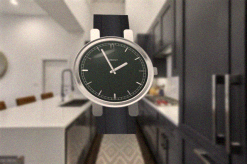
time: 1:56
